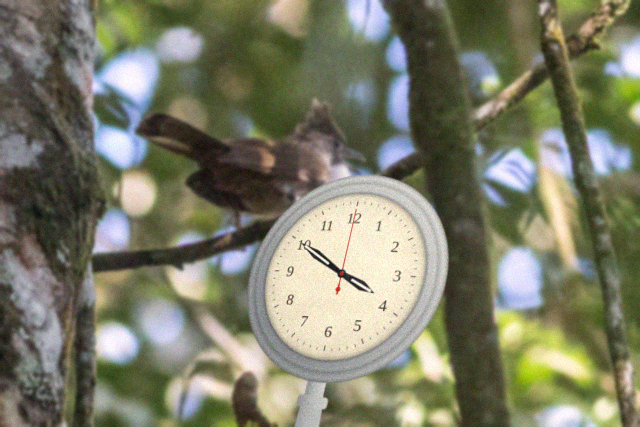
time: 3:50:00
